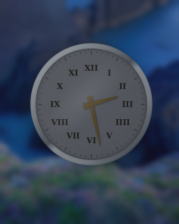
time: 2:28
